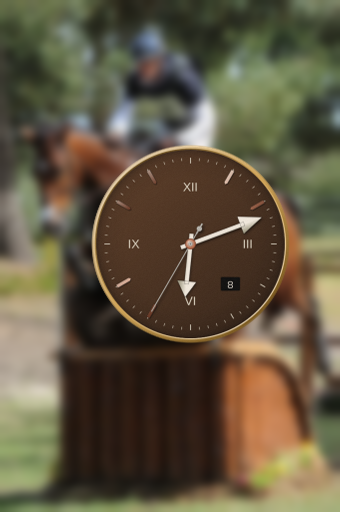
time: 6:11:35
